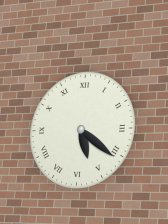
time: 5:21
